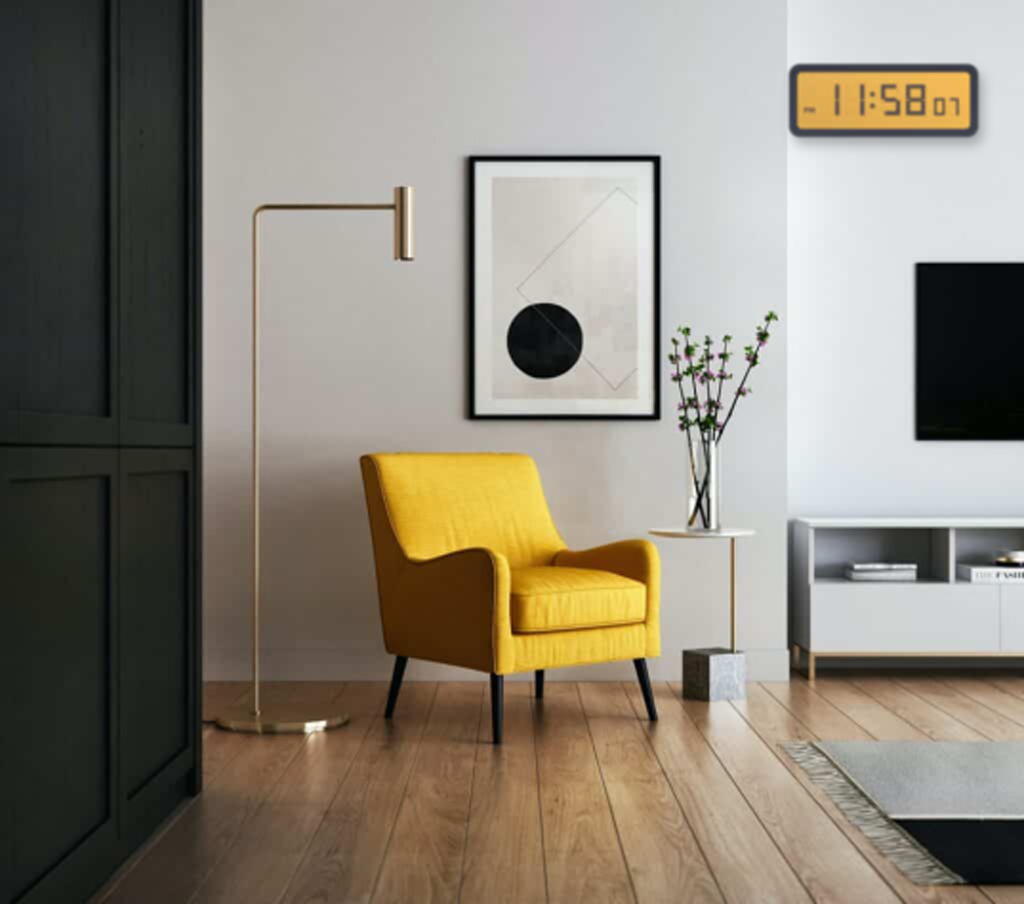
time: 11:58:07
